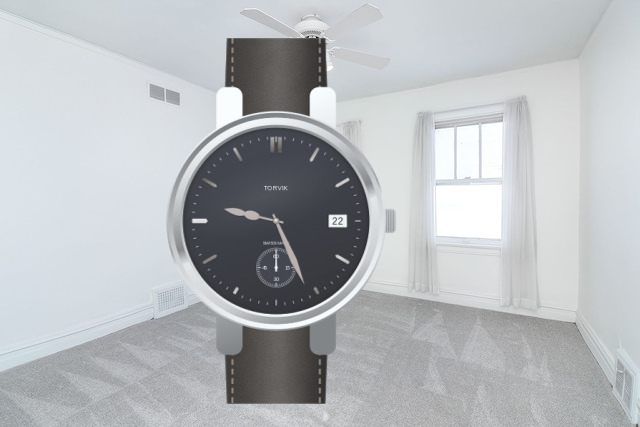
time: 9:26
